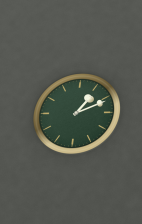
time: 1:11
